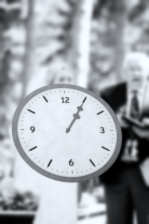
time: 1:05
